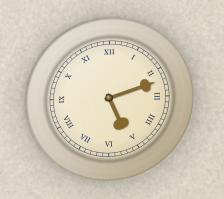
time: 5:12
